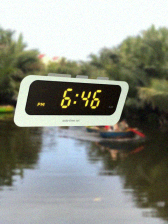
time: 6:46
